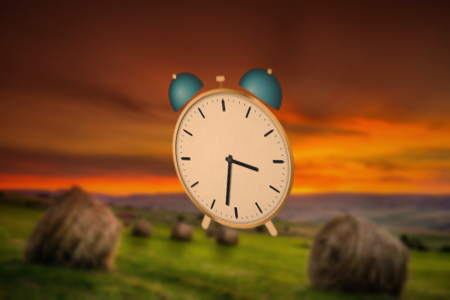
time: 3:32
